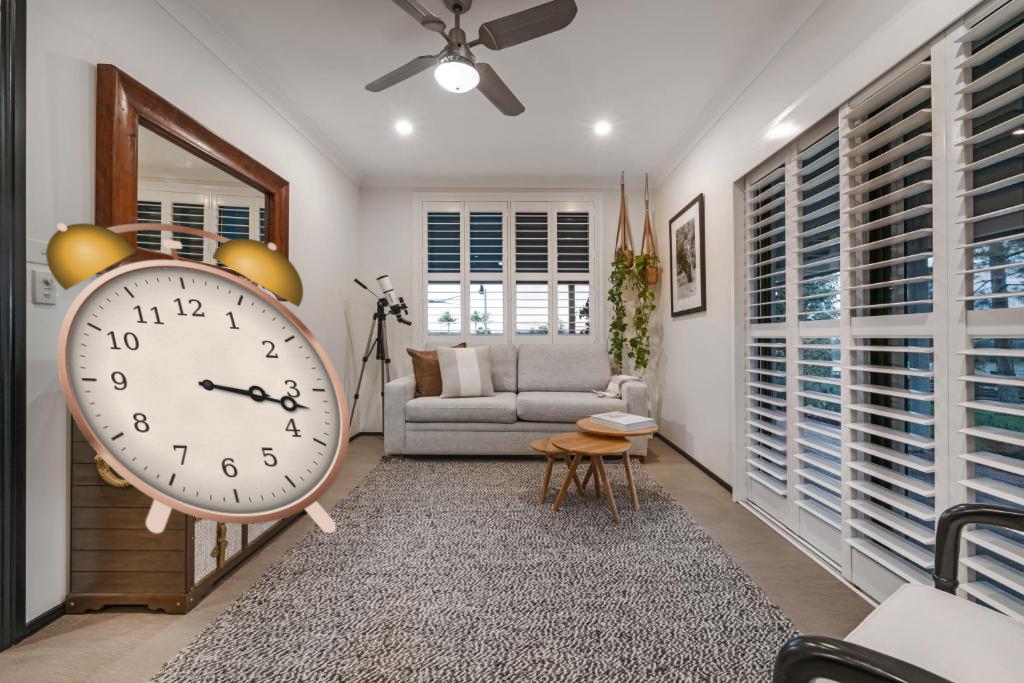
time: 3:17
